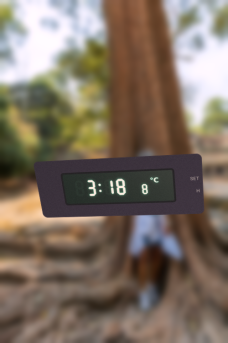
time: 3:18
